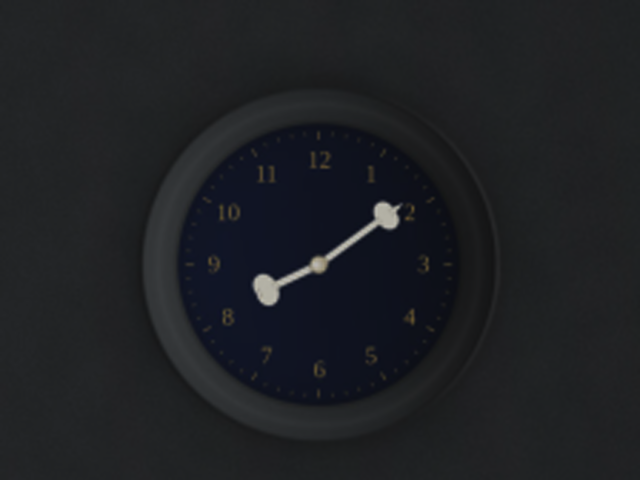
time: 8:09
